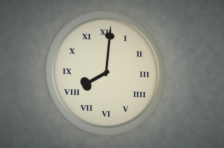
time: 8:01
